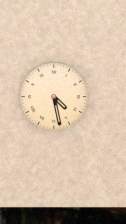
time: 4:28
